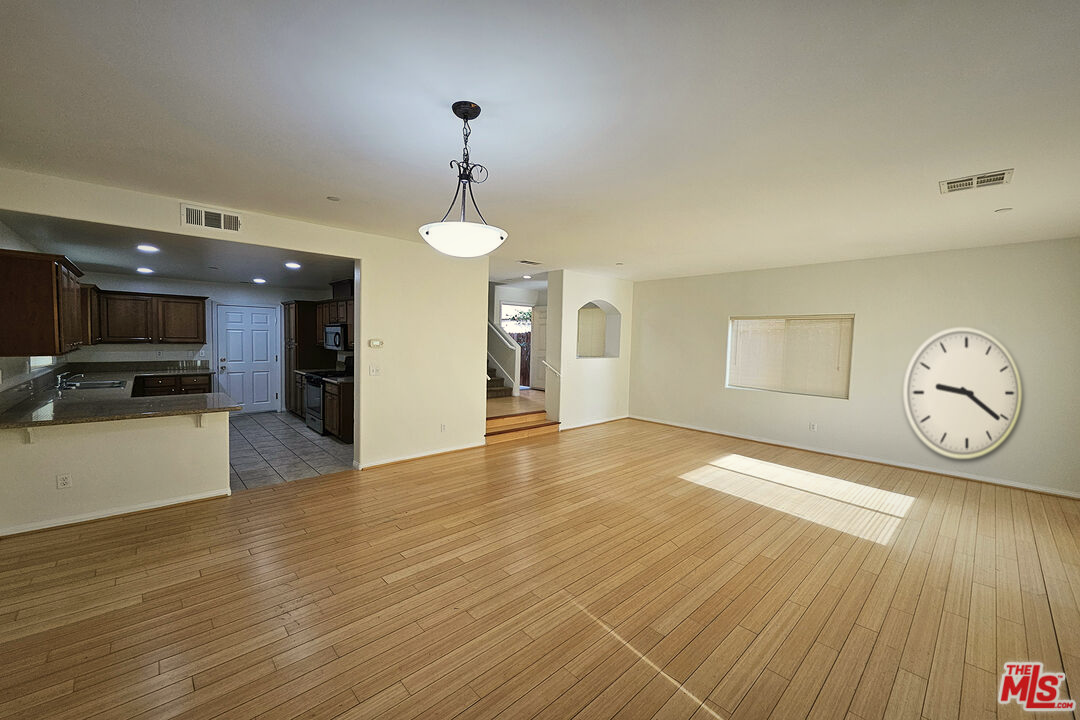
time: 9:21
